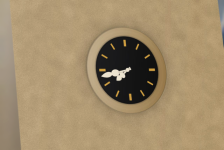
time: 7:43
